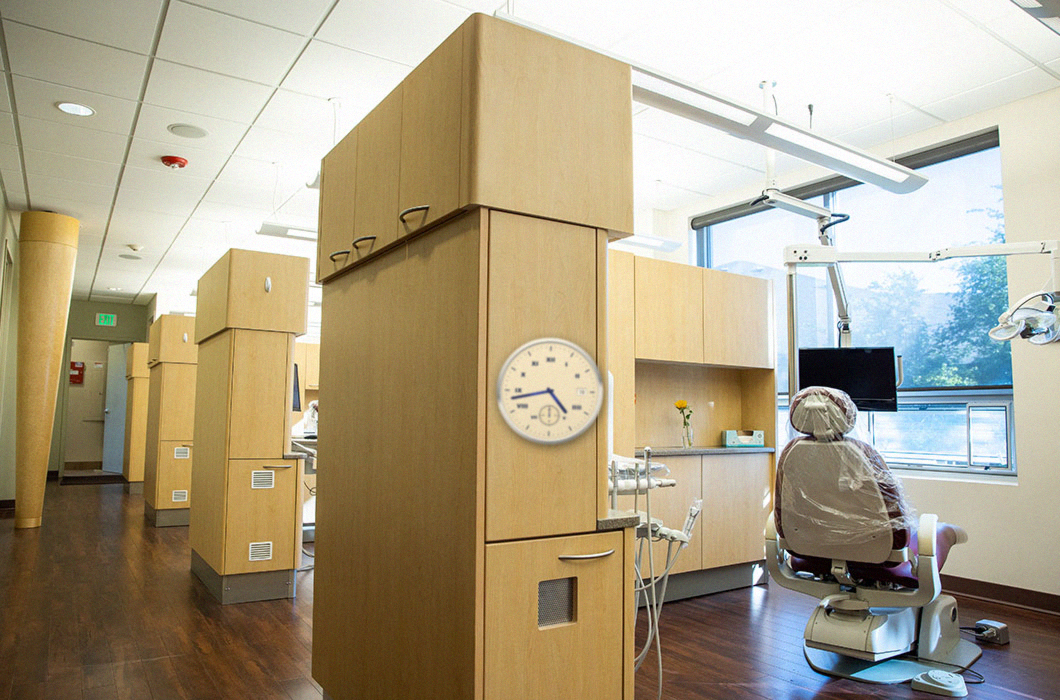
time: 4:43
